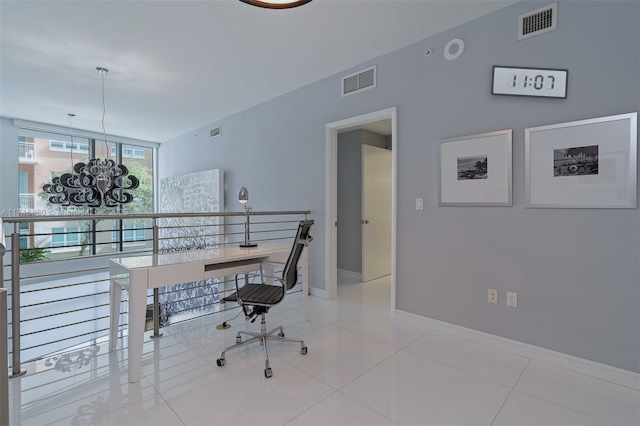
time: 11:07
